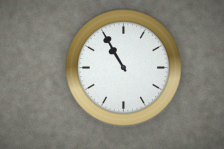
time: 10:55
